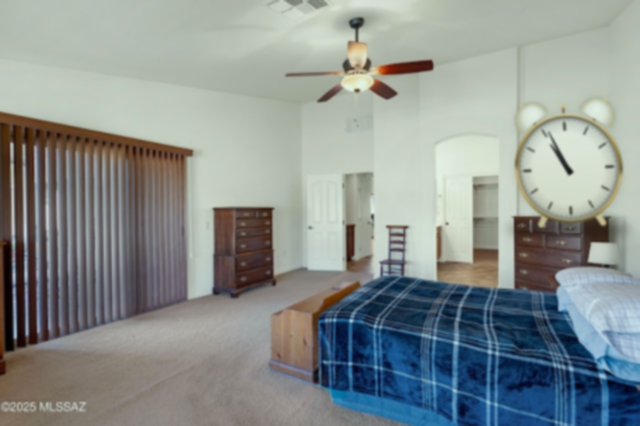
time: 10:56
